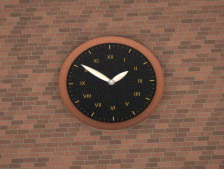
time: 1:51
